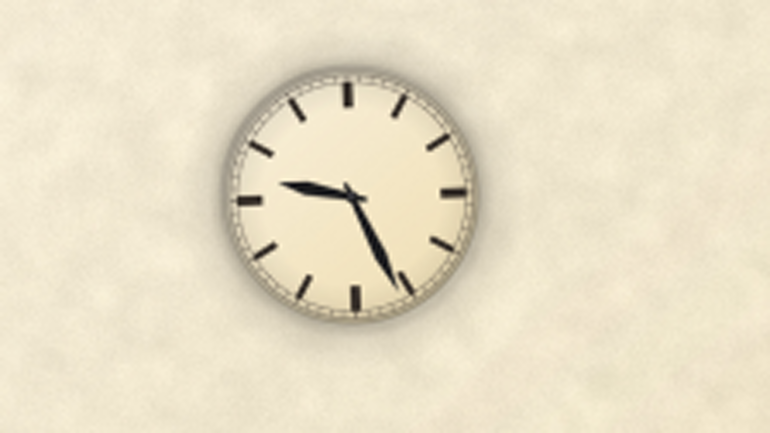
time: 9:26
